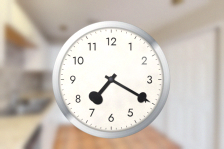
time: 7:20
